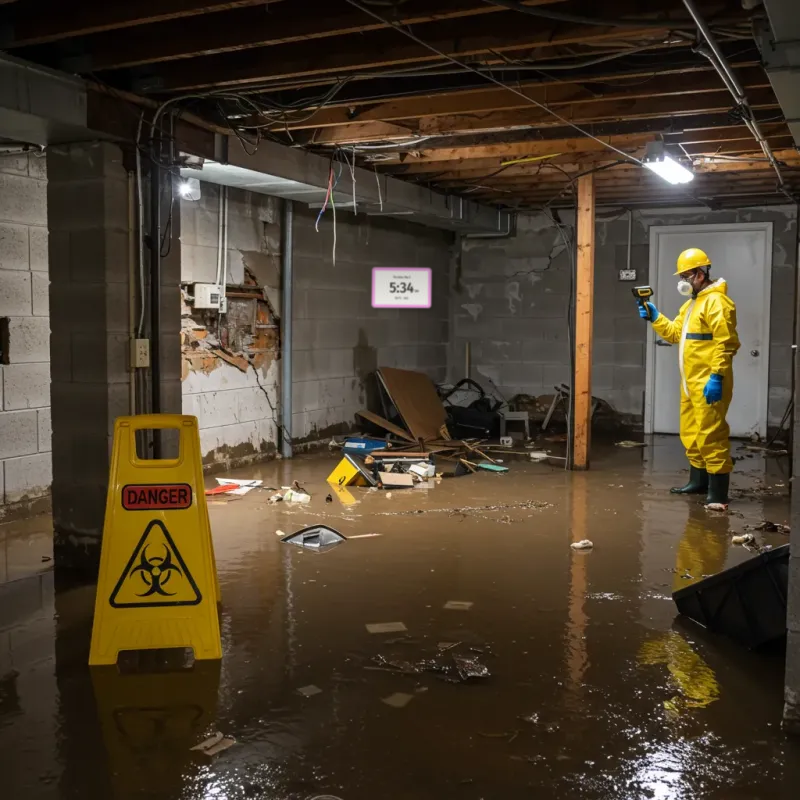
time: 5:34
